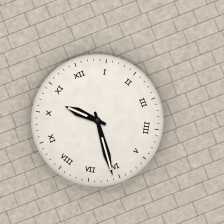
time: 10:31
